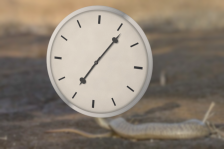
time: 7:06
